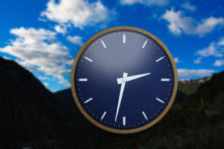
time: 2:32
